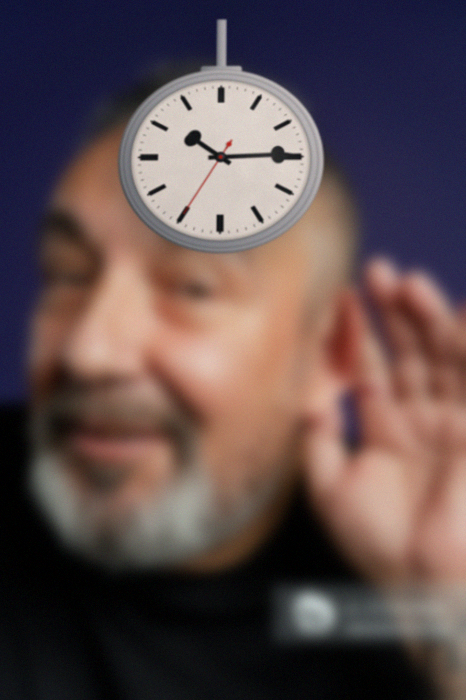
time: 10:14:35
